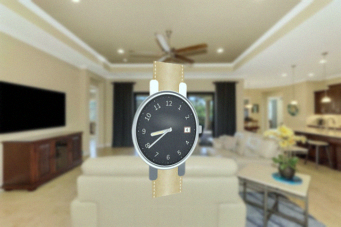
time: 8:39
